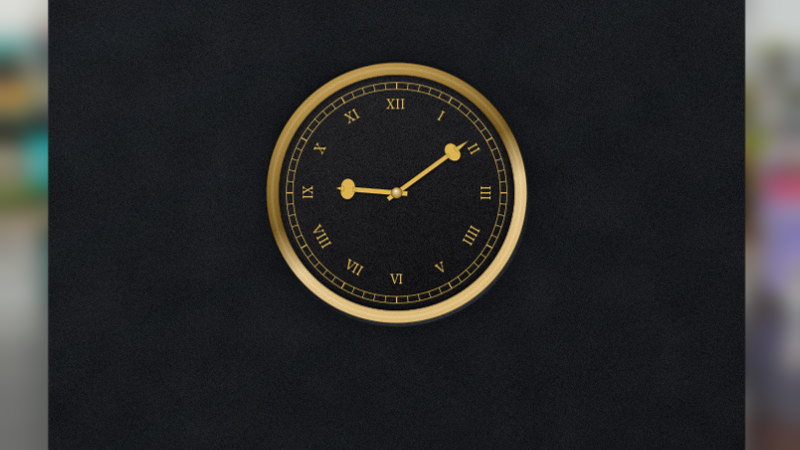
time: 9:09
